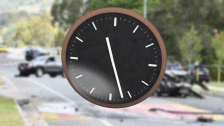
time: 11:27
